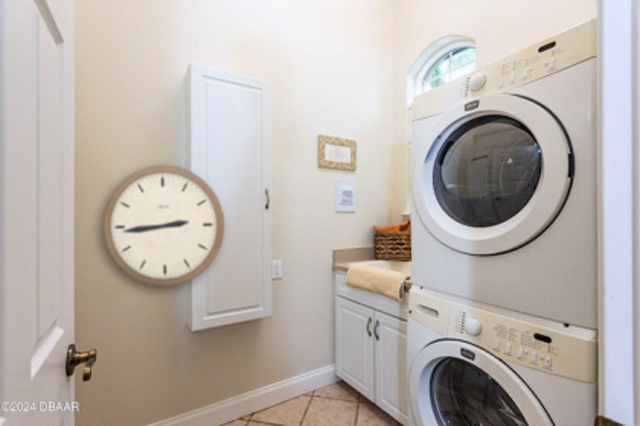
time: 2:44
